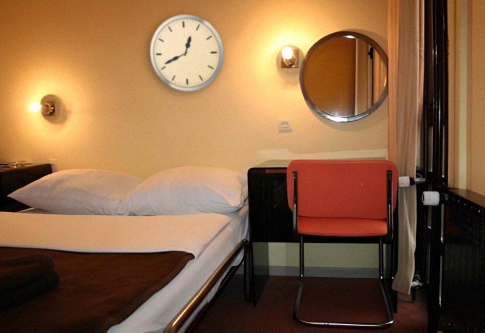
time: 12:41
